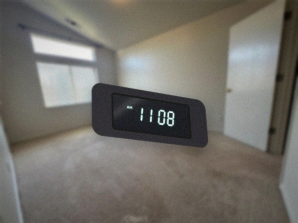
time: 11:08
